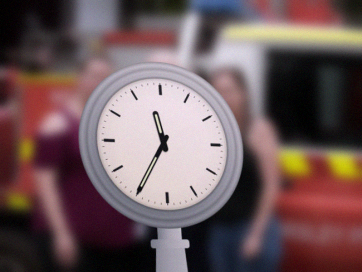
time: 11:35
